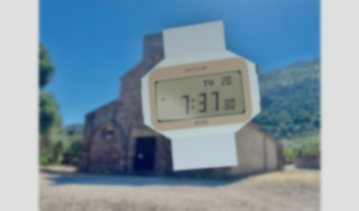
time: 7:37
